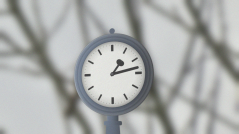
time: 1:13
